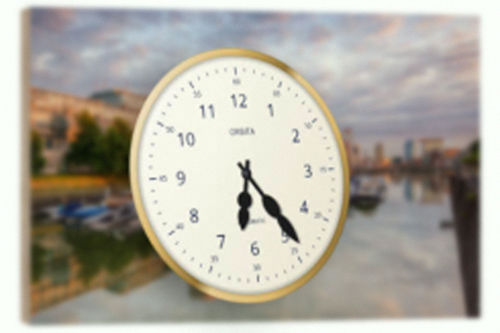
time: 6:24
